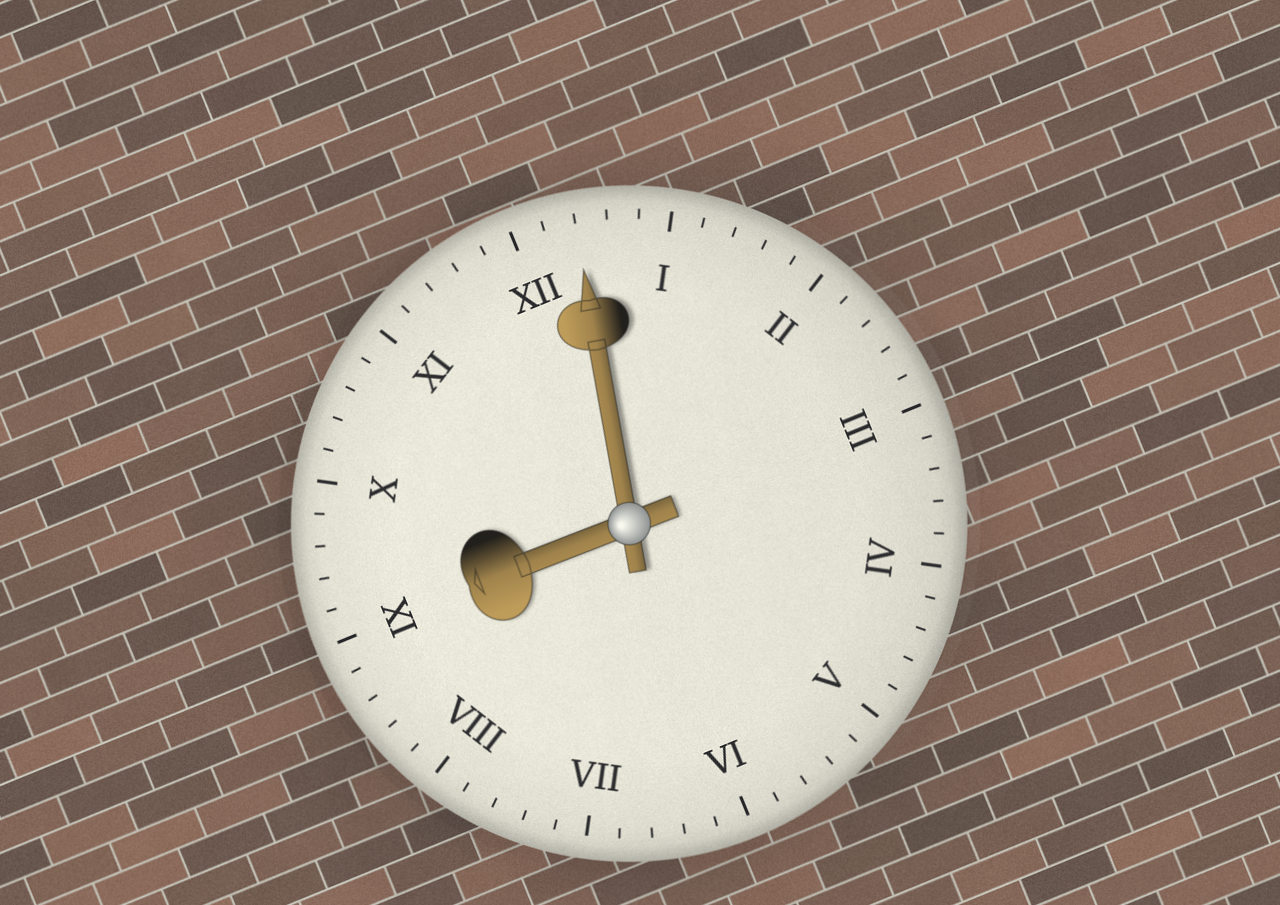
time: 9:02
